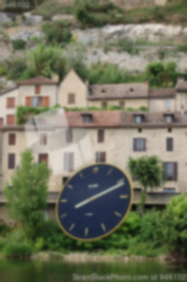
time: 8:11
